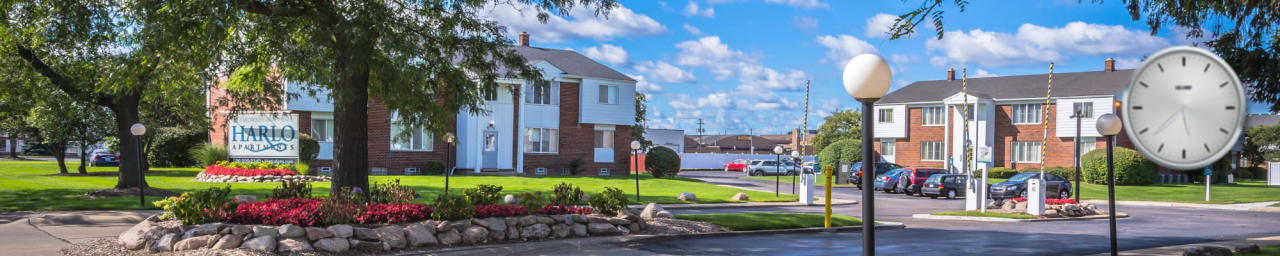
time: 5:38
